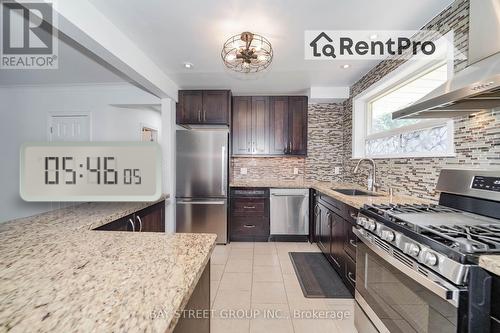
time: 5:46:05
